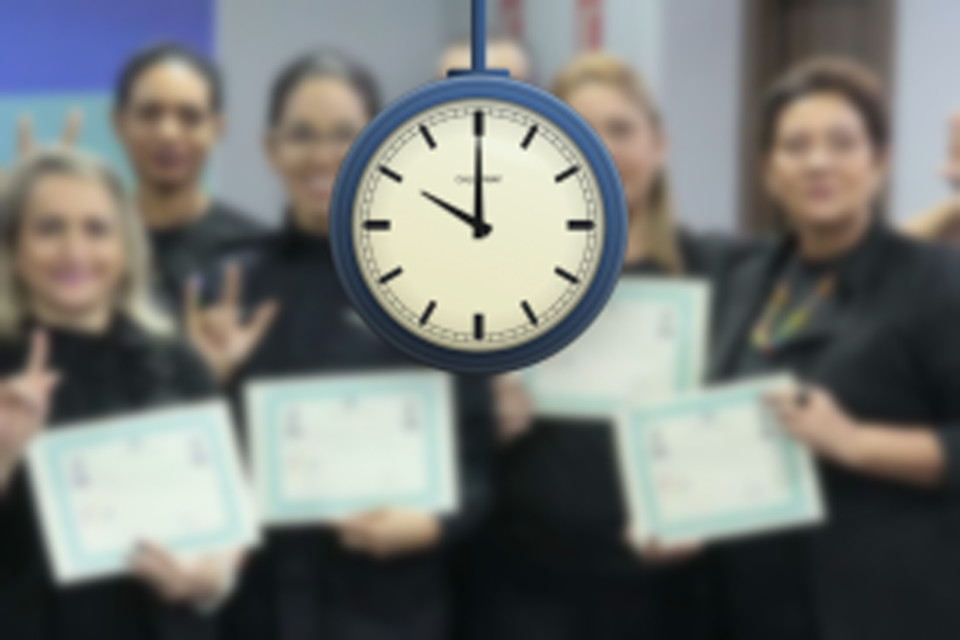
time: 10:00
